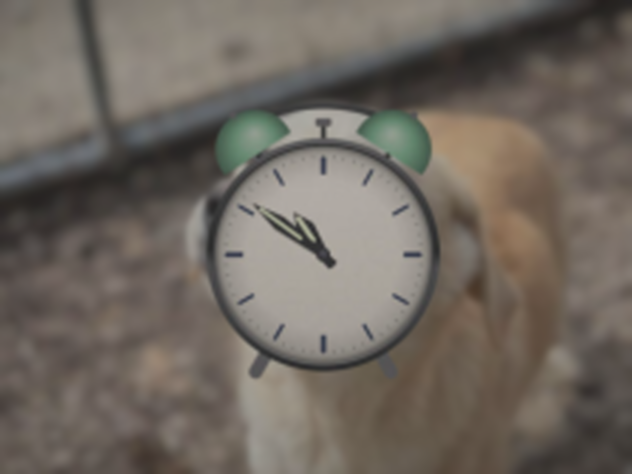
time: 10:51
